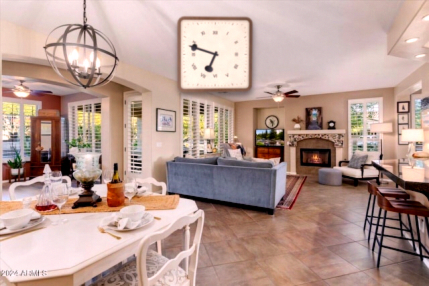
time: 6:48
